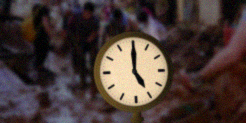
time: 5:00
